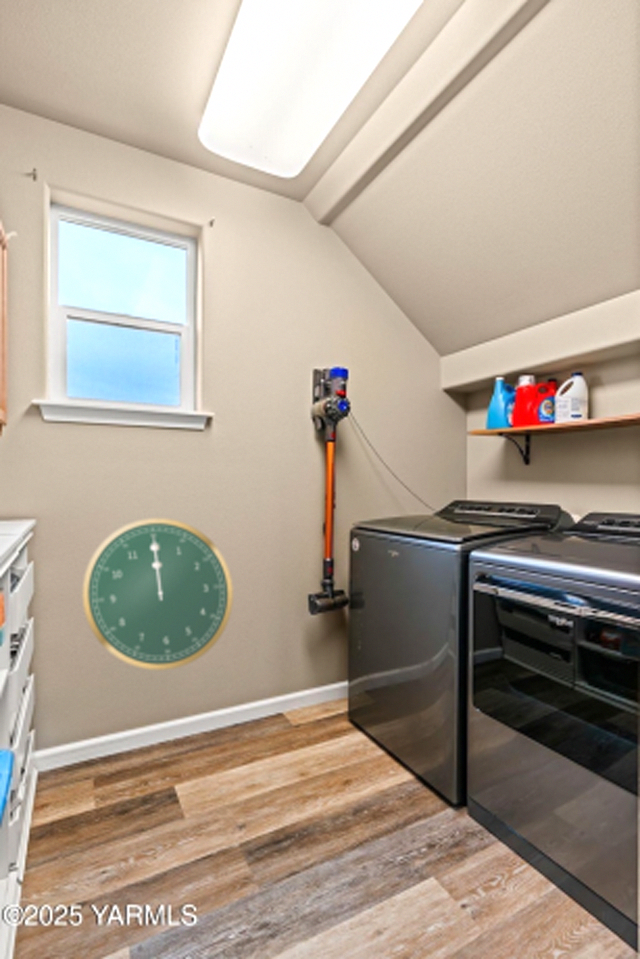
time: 12:00
